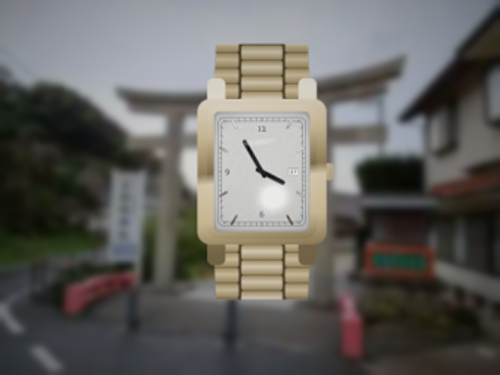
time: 3:55
